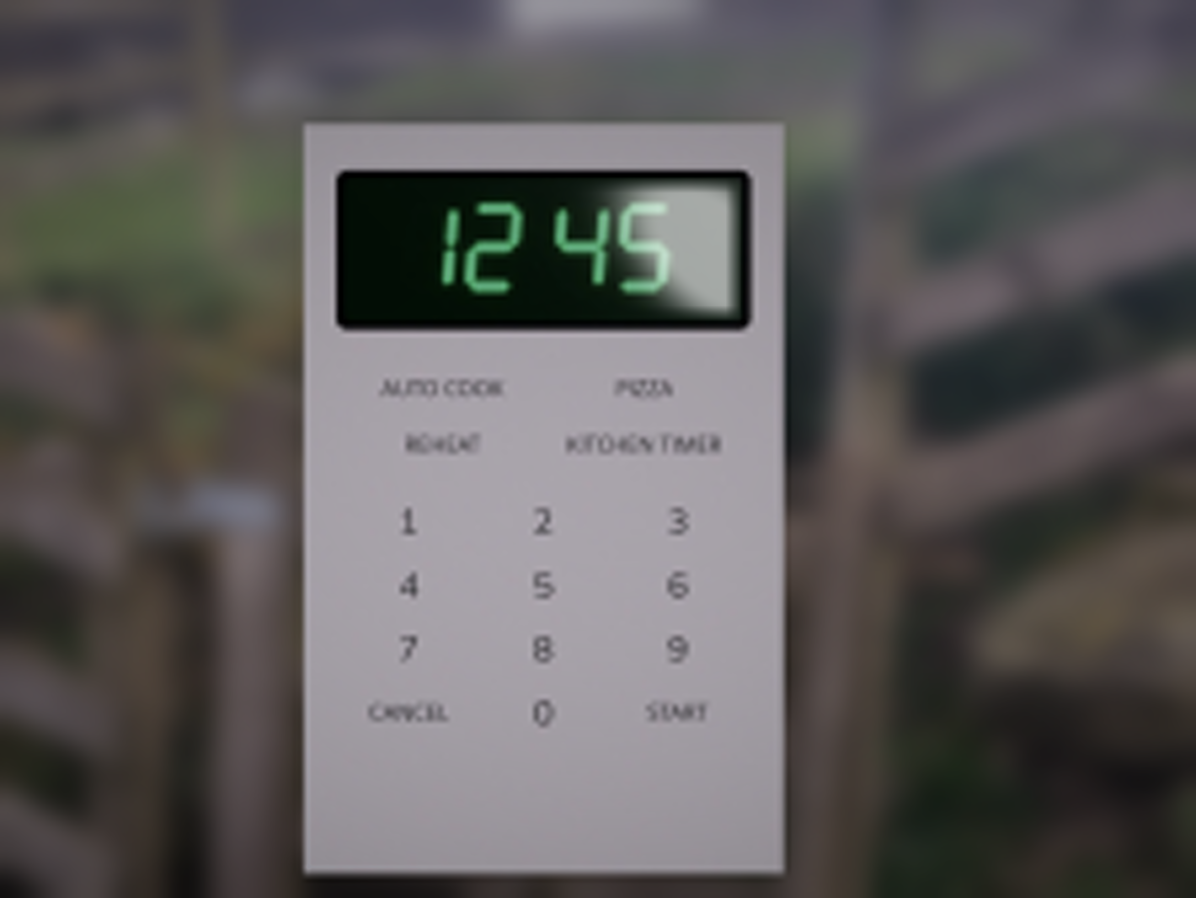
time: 12:45
